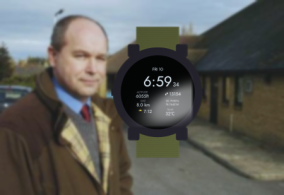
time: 6:59
